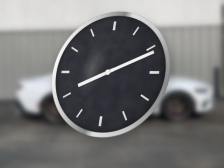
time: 8:11
